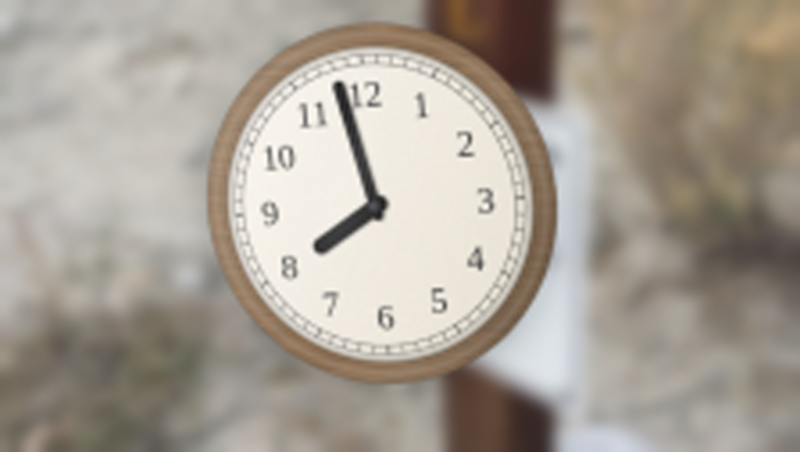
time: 7:58
